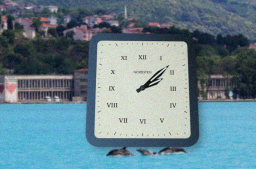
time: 2:08
